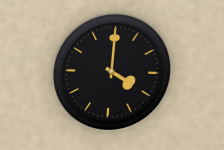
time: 4:00
